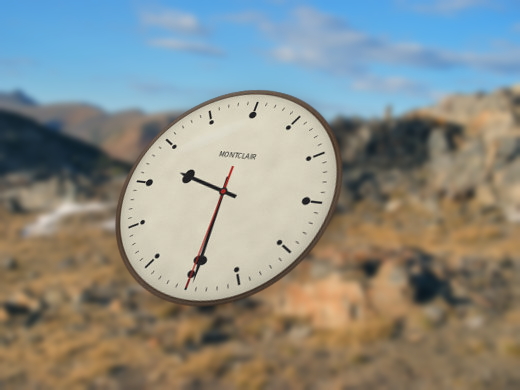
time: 9:29:30
